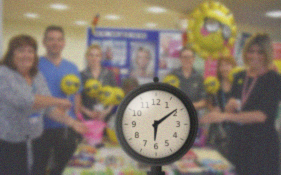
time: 6:09
